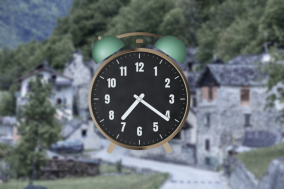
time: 7:21
